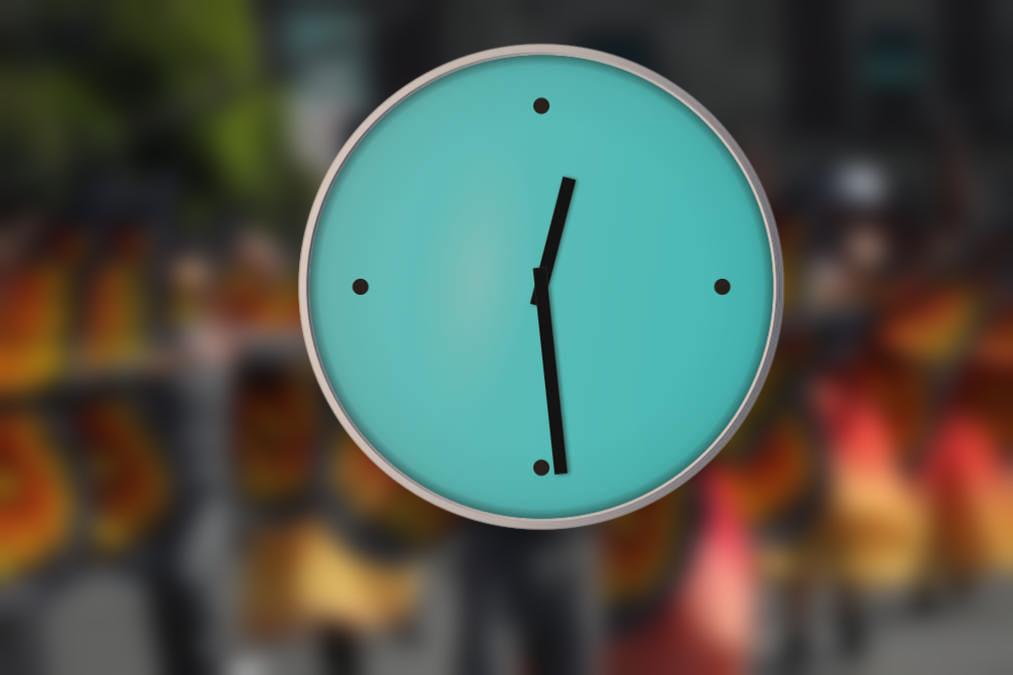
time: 12:29
